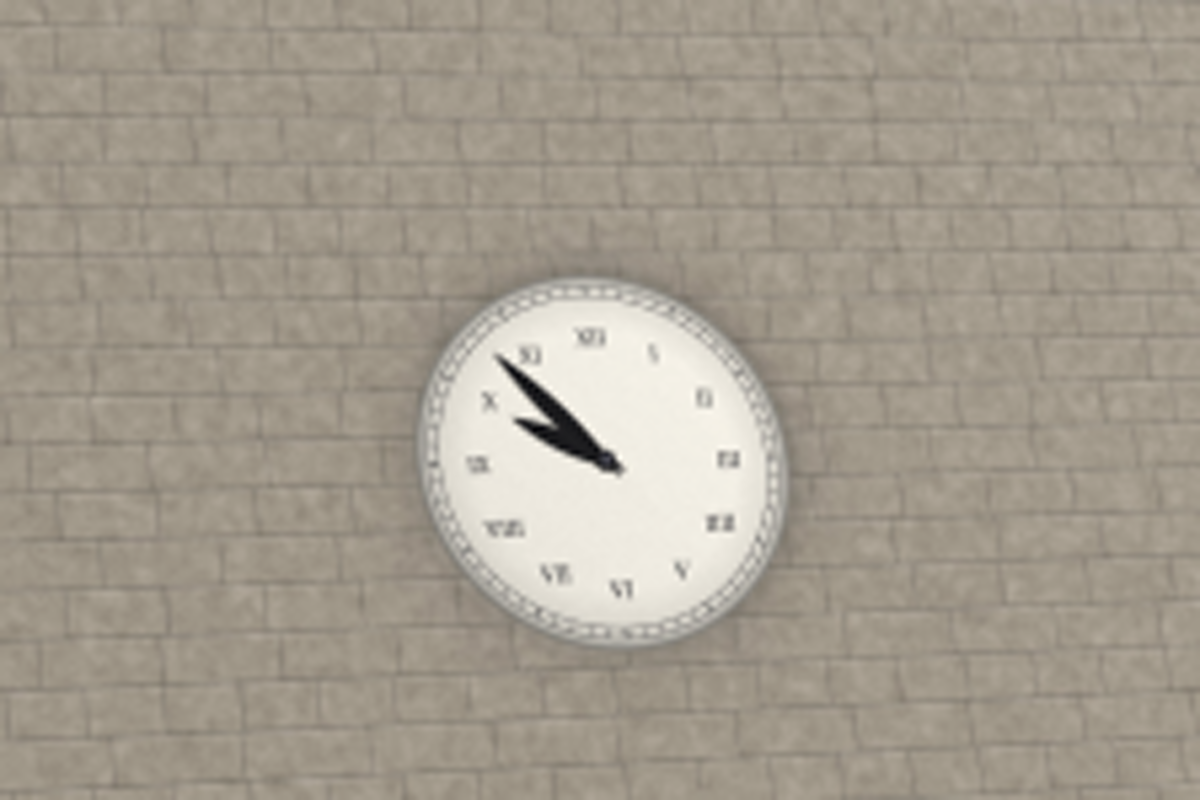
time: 9:53
